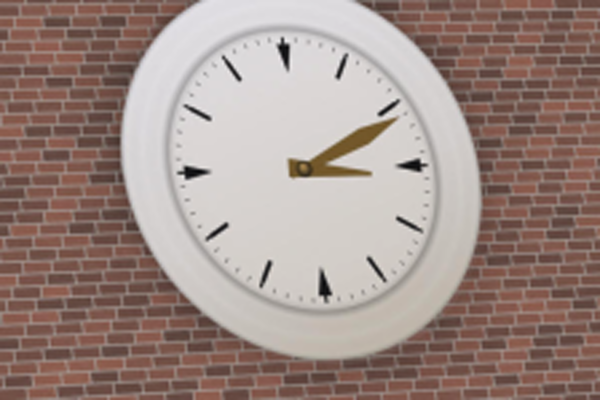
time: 3:11
